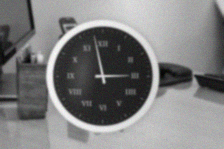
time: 2:58
